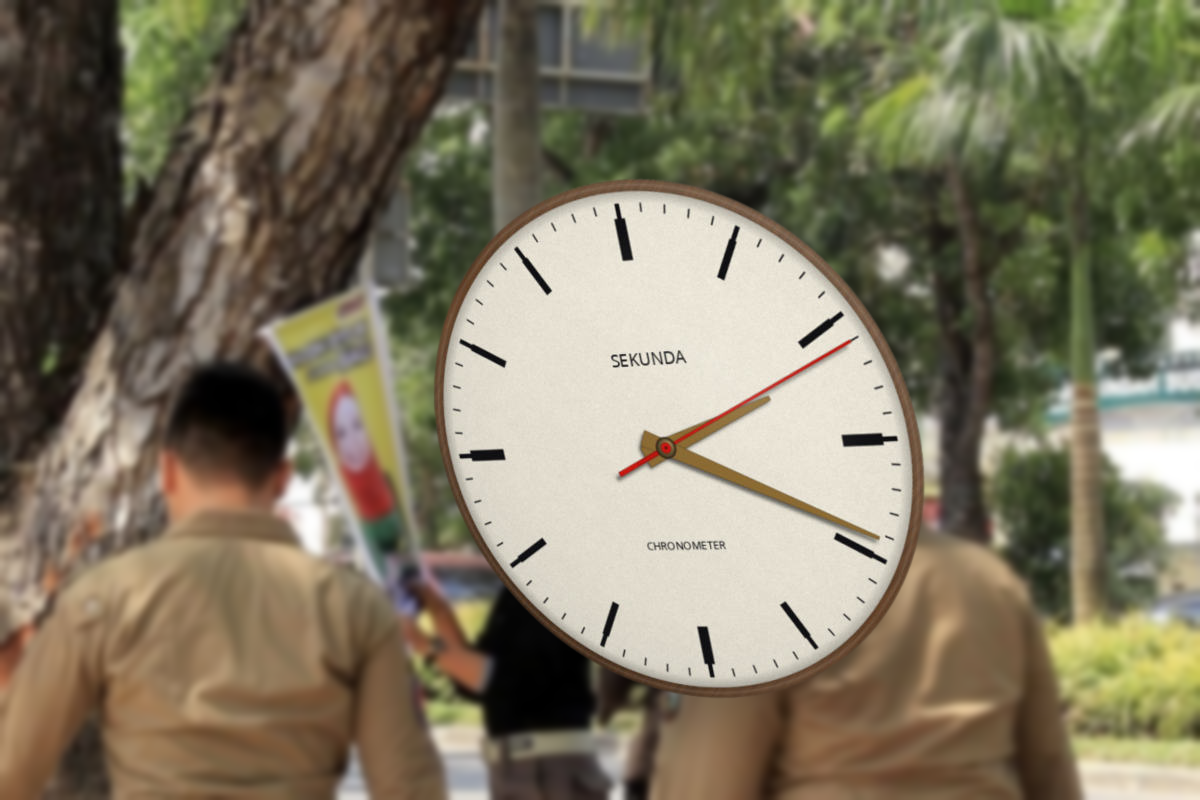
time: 2:19:11
